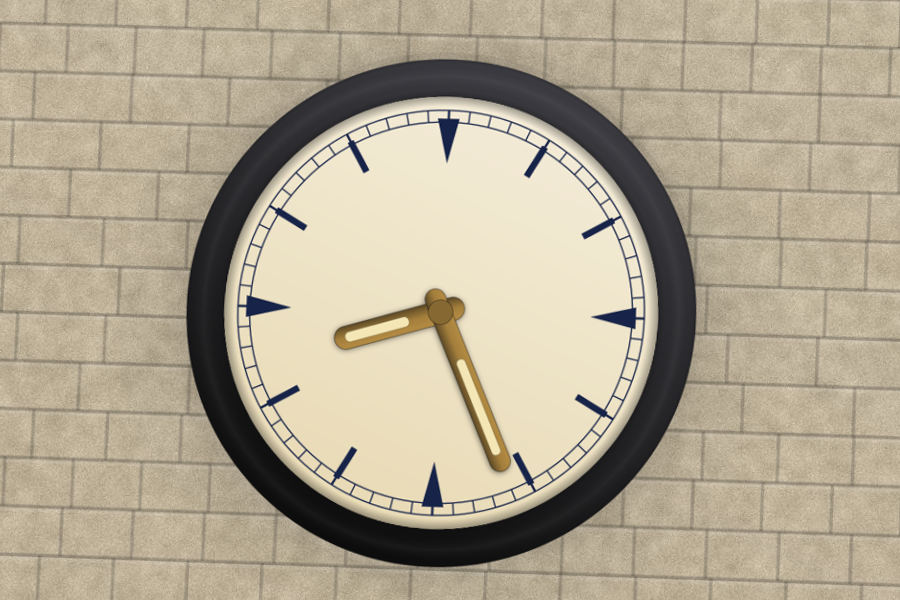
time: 8:26
